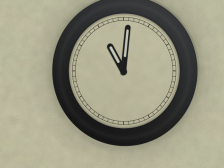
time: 11:01
